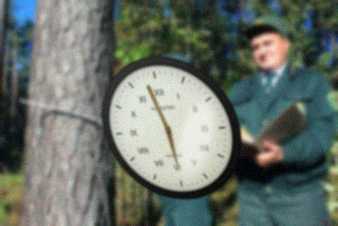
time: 5:58
